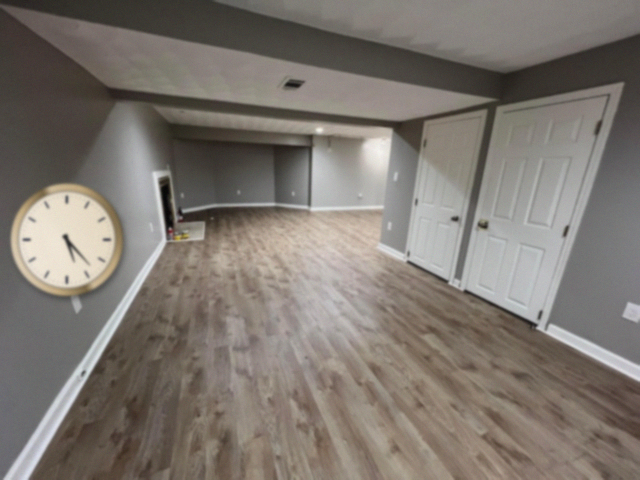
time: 5:23
